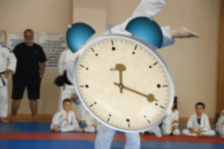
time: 12:19
